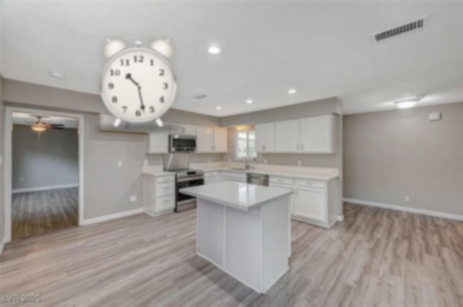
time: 10:28
